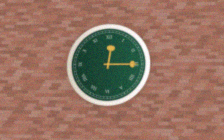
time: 12:15
